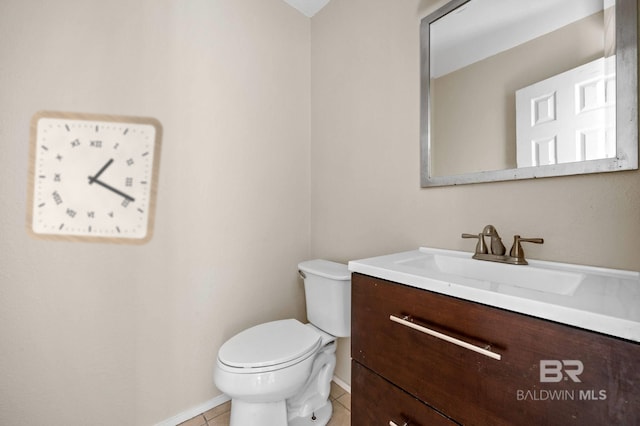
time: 1:19
